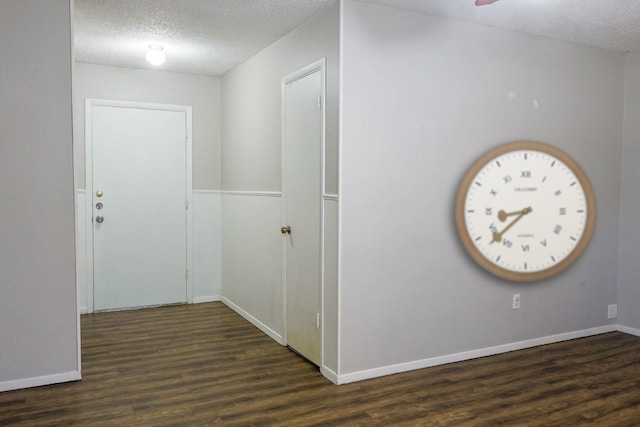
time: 8:38
